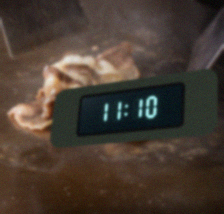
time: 11:10
